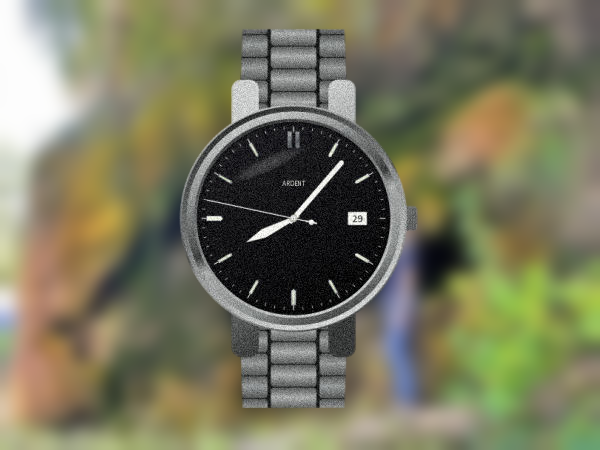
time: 8:06:47
